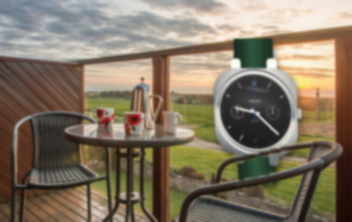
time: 9:22
